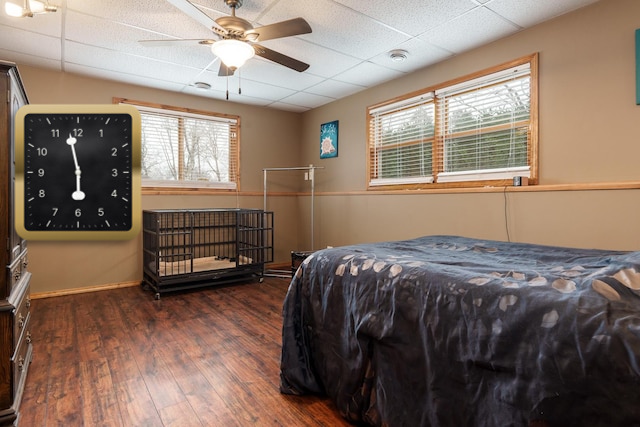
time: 5:58
